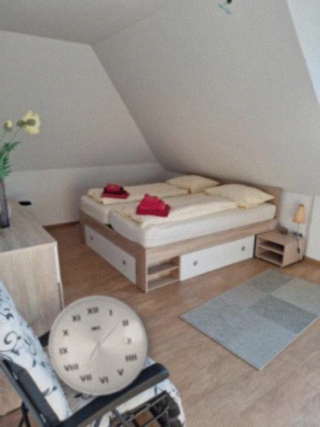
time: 7:08
